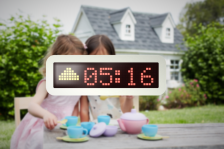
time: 5:16
